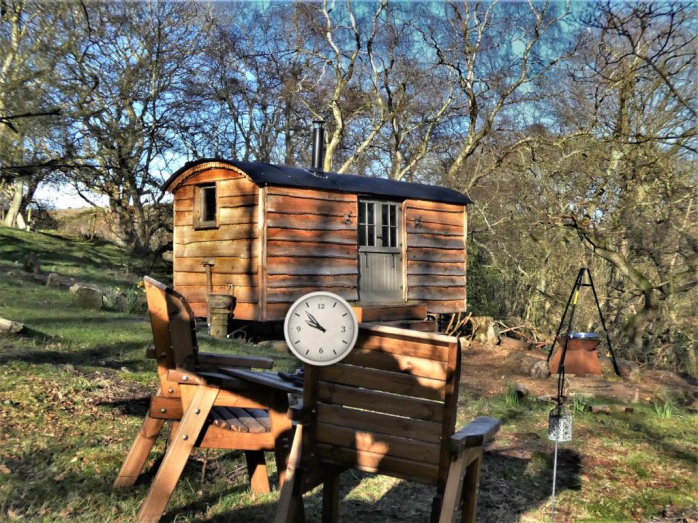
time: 9:53
